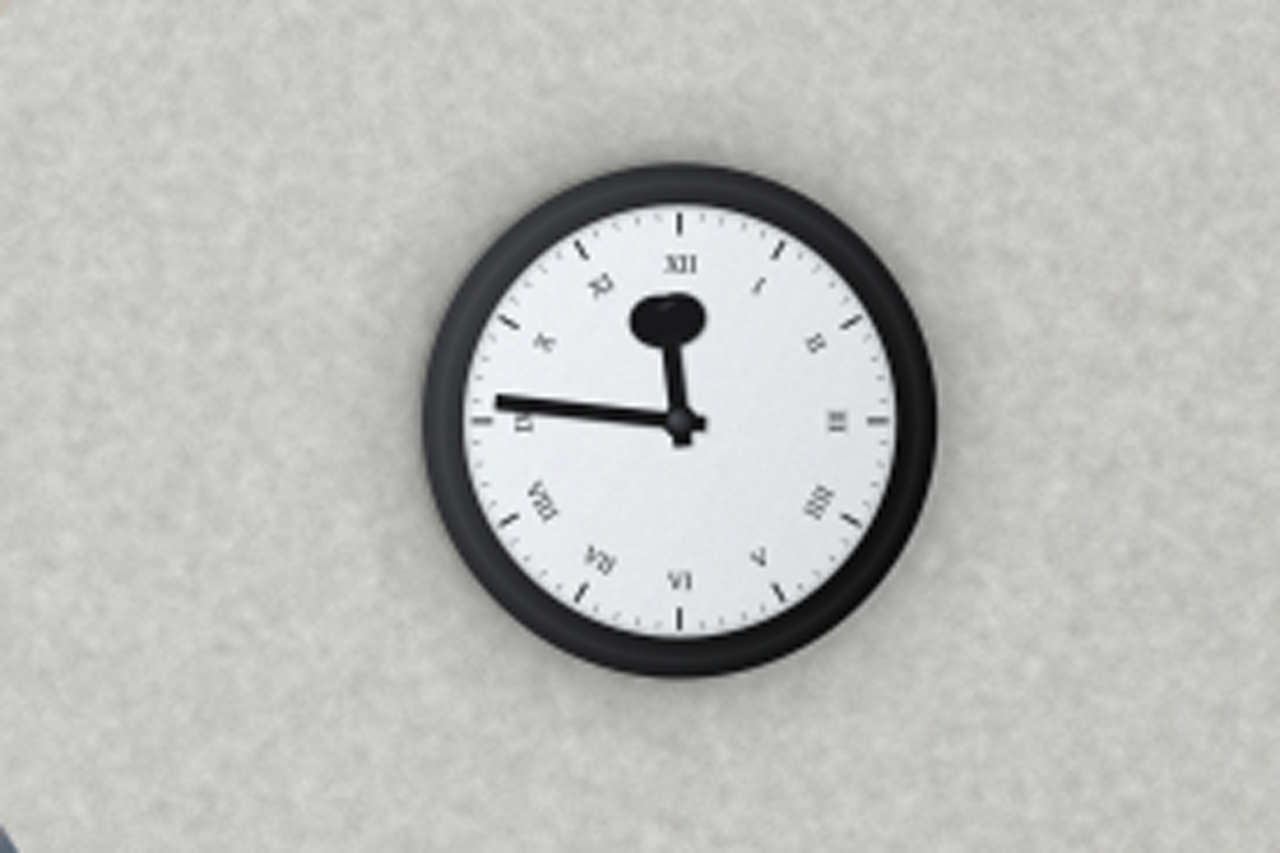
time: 11:46
